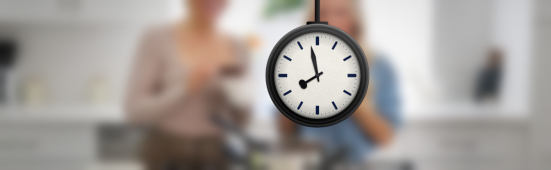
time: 7:58
